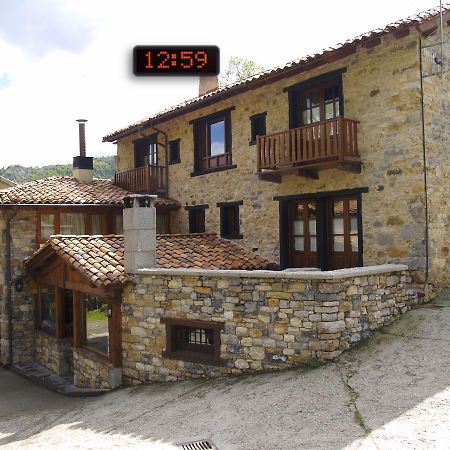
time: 12:59
